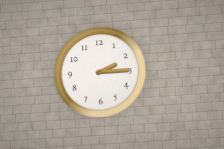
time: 2:15
